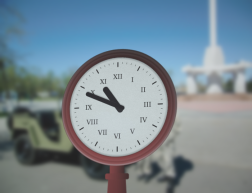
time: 10:49
